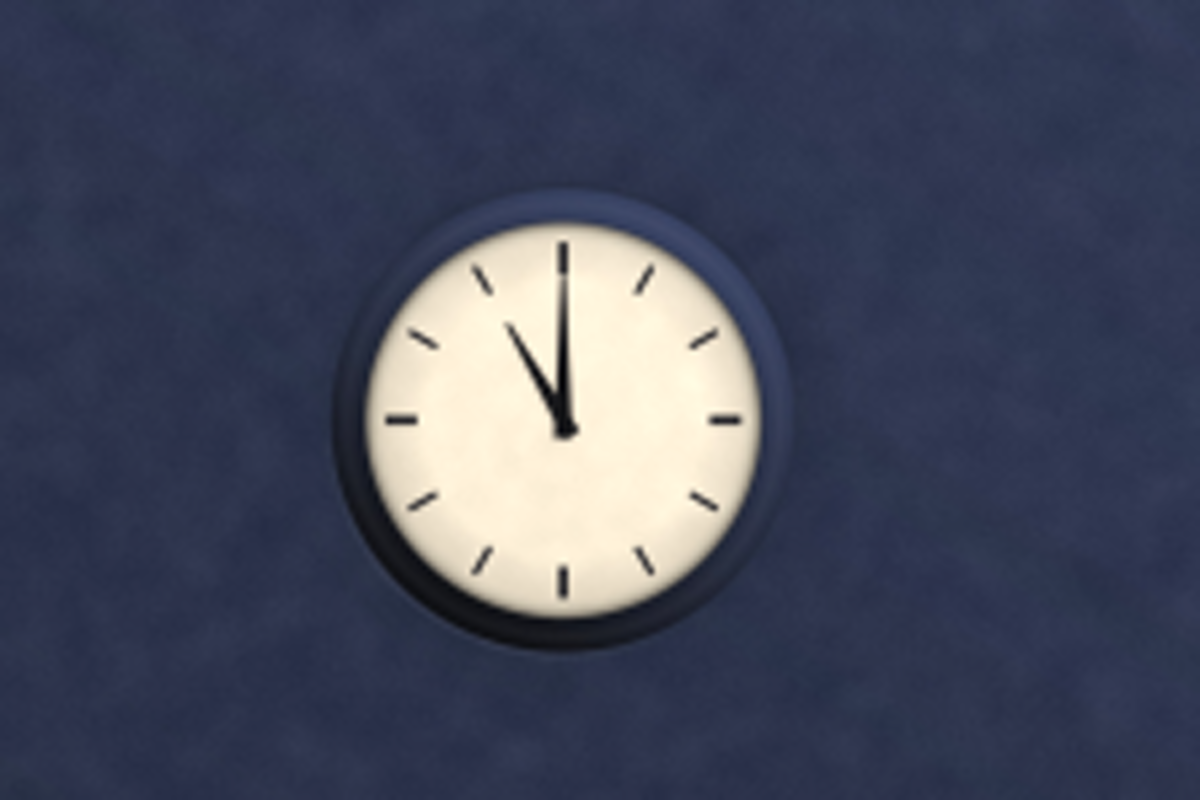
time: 11:00
